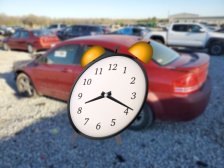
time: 8:19
